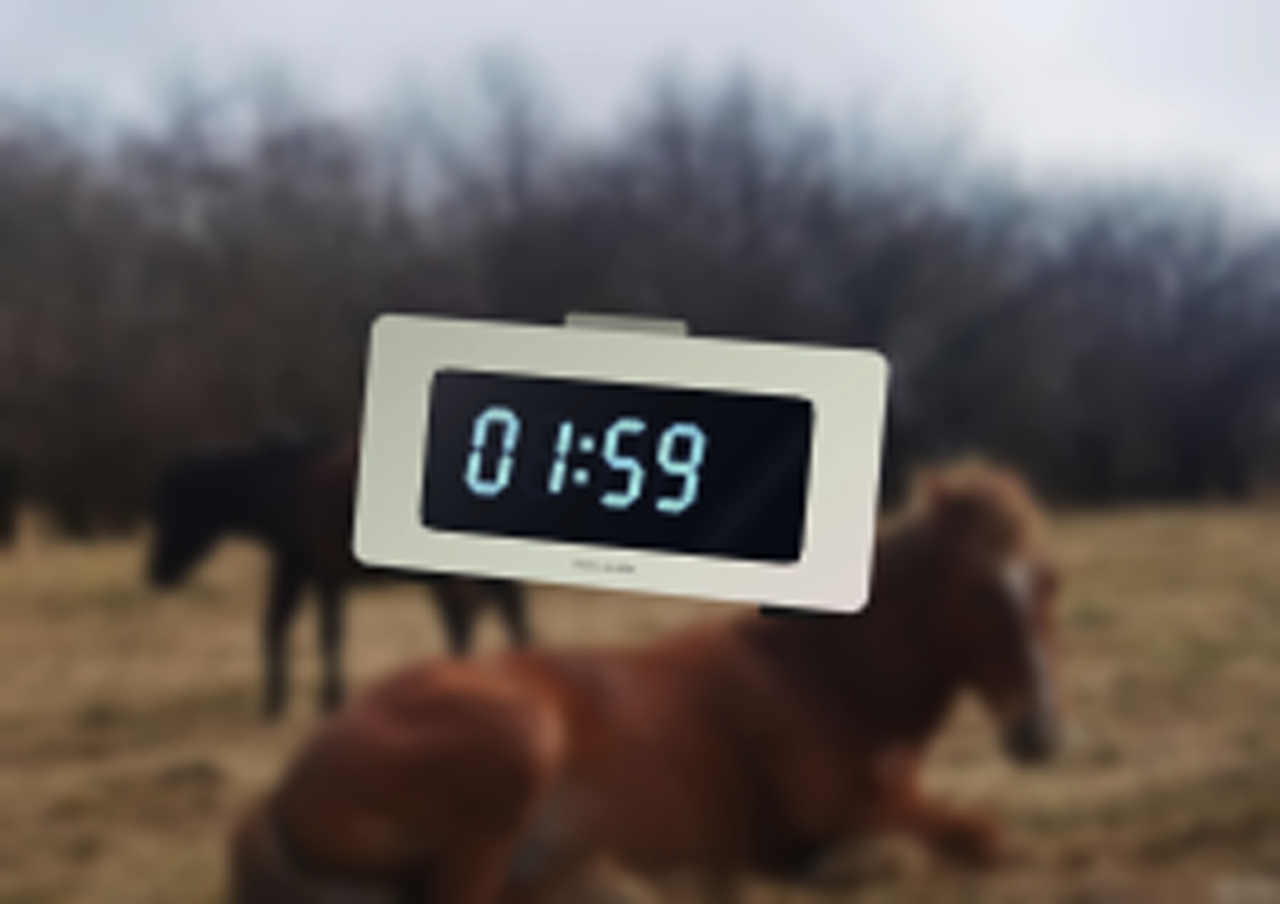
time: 1:59
